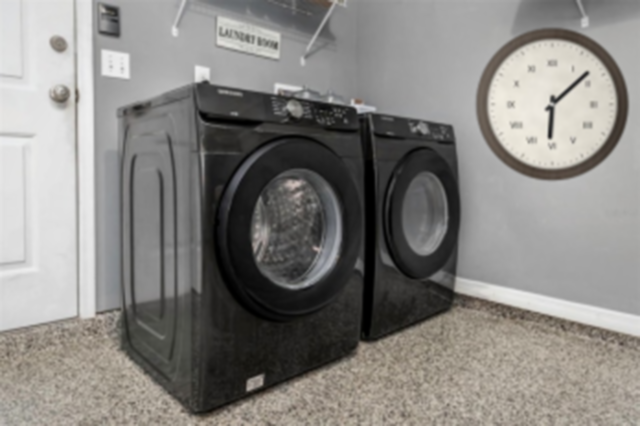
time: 6:08
